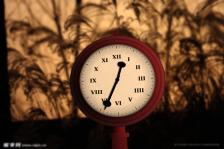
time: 12:34
